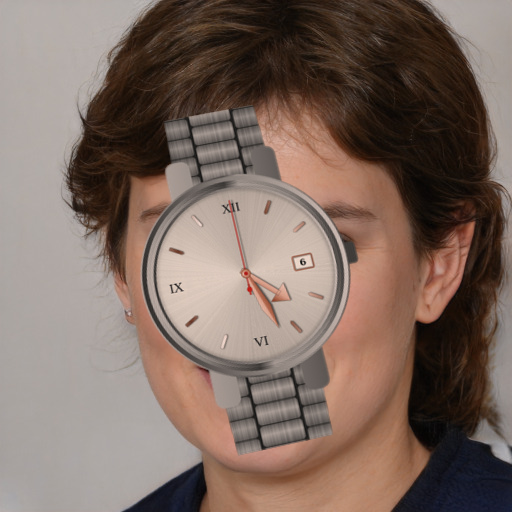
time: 4:27:00
